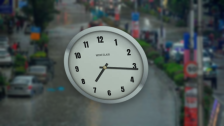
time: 7:16
